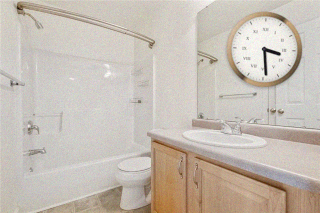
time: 3:29
